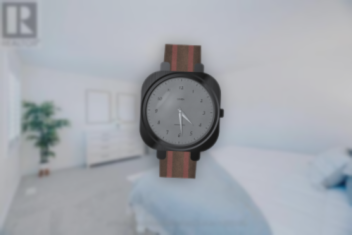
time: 4:29
